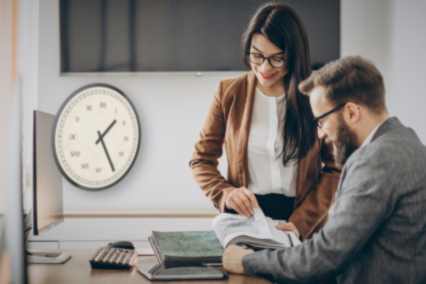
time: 1:25
